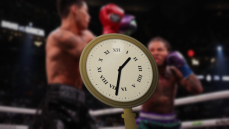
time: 1:33
